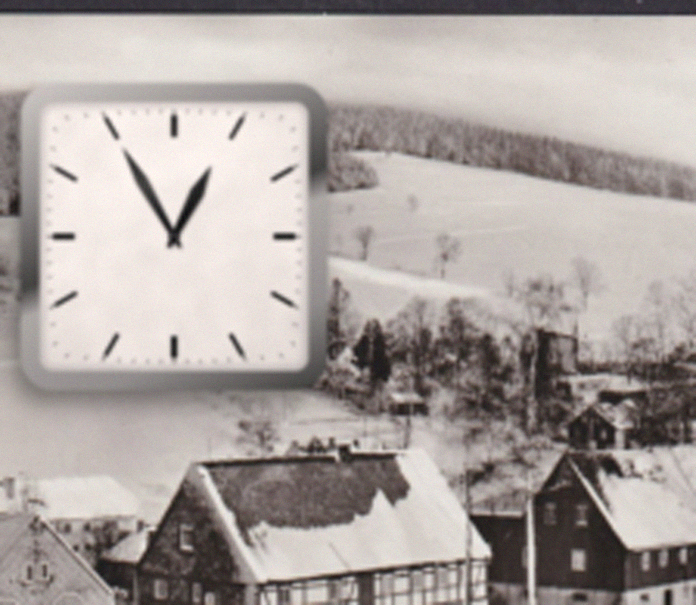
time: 12:55
